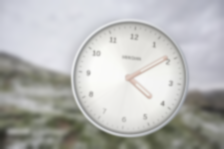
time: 4:09
